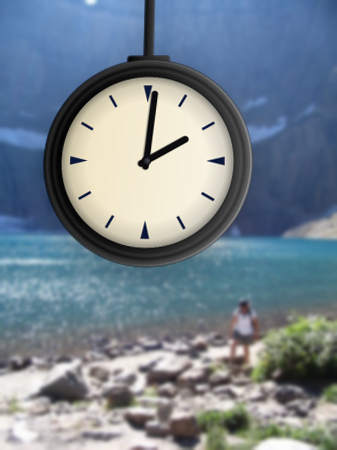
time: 2:01
